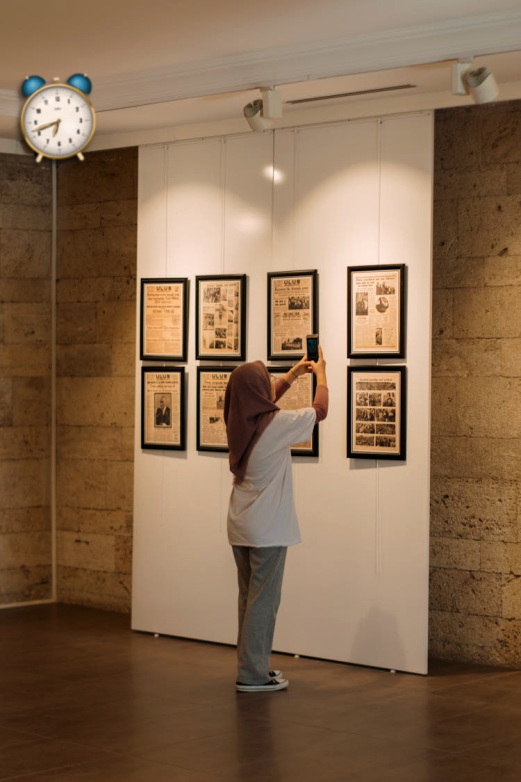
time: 6:42
